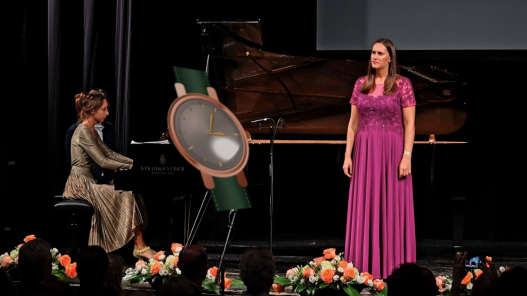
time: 3:04
